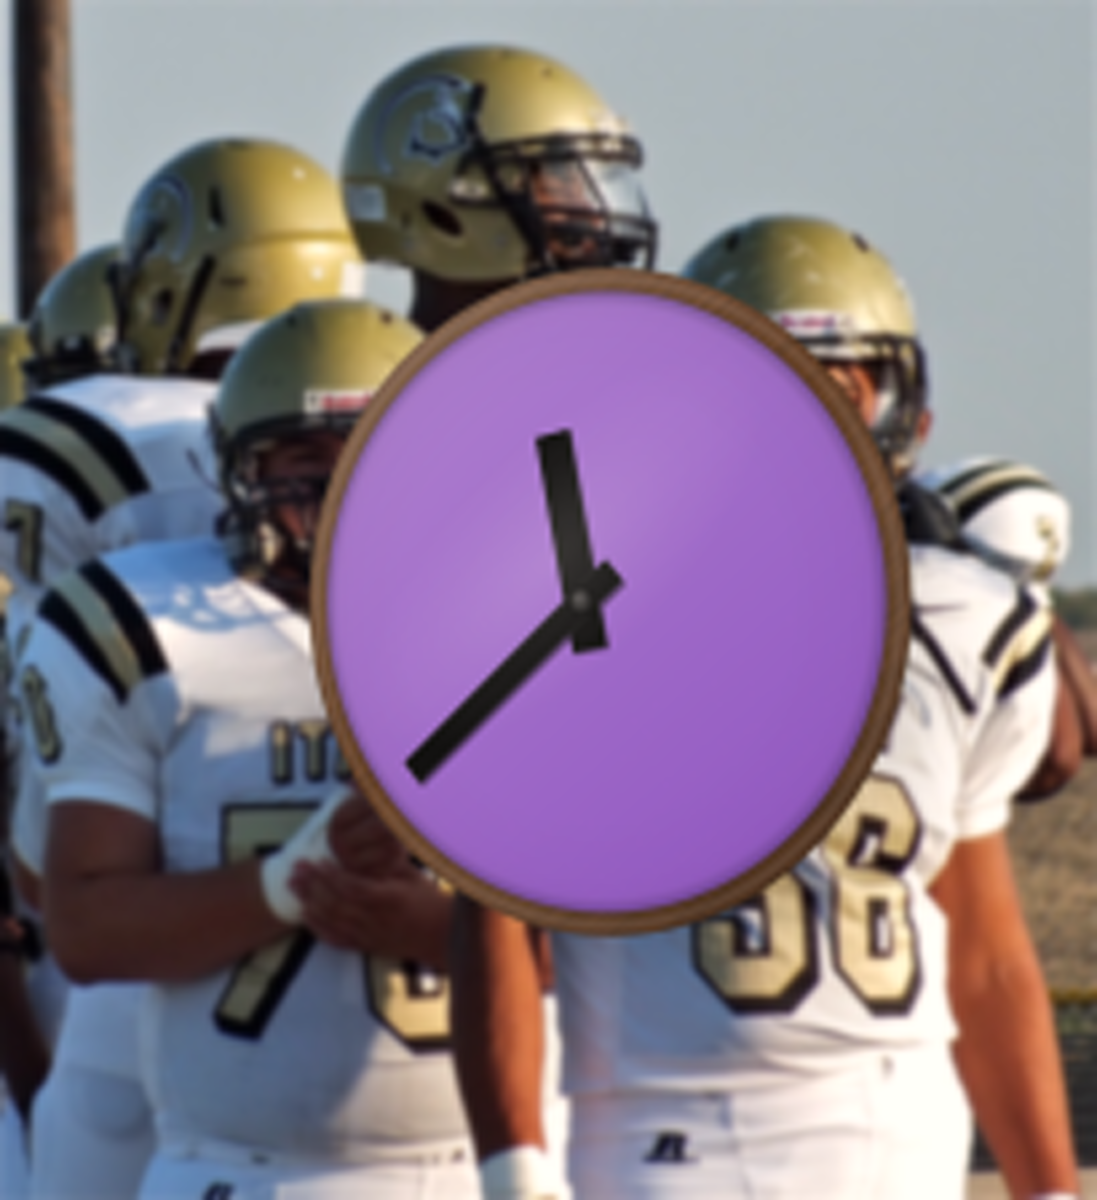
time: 11:38
